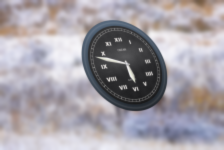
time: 5:48
